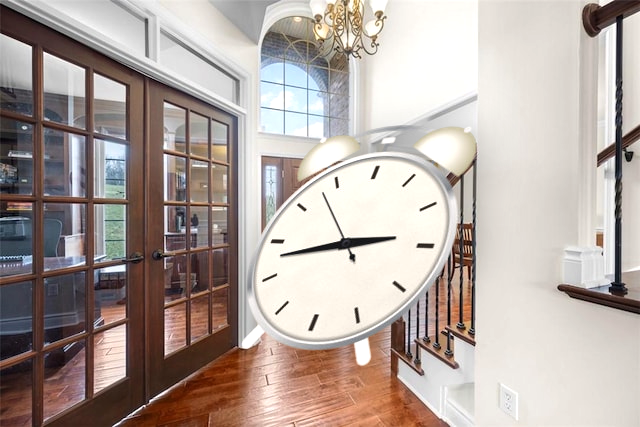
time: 2:42:53
